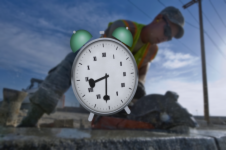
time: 8:31
